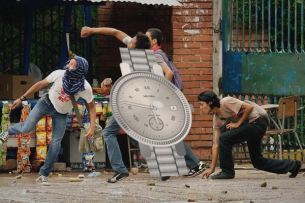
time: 5:47
